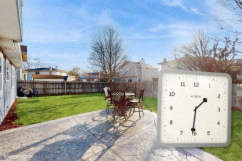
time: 1:31
